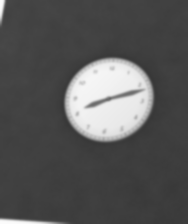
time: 8:12
